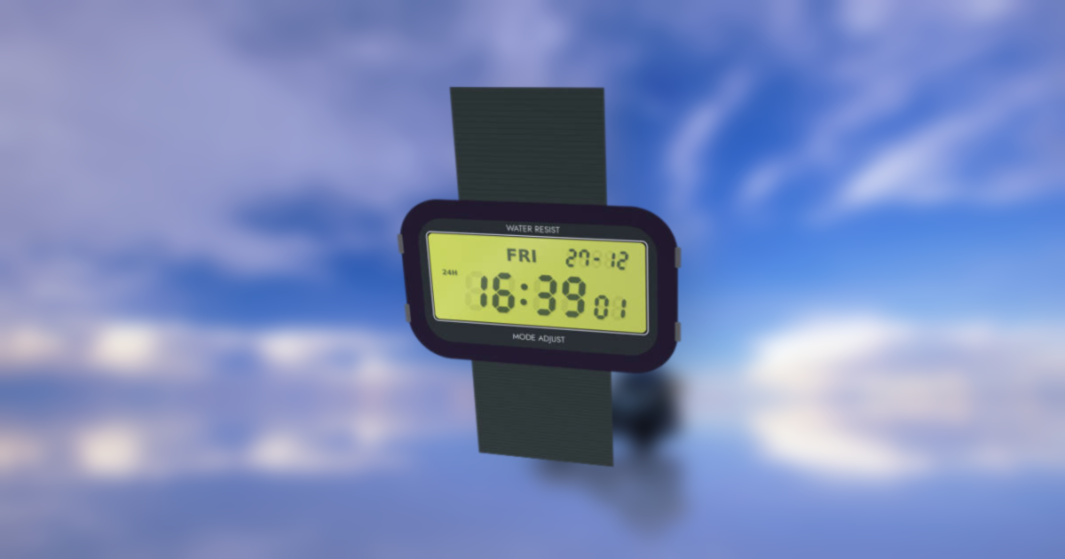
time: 16:39:01
